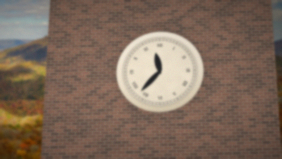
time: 11:37
